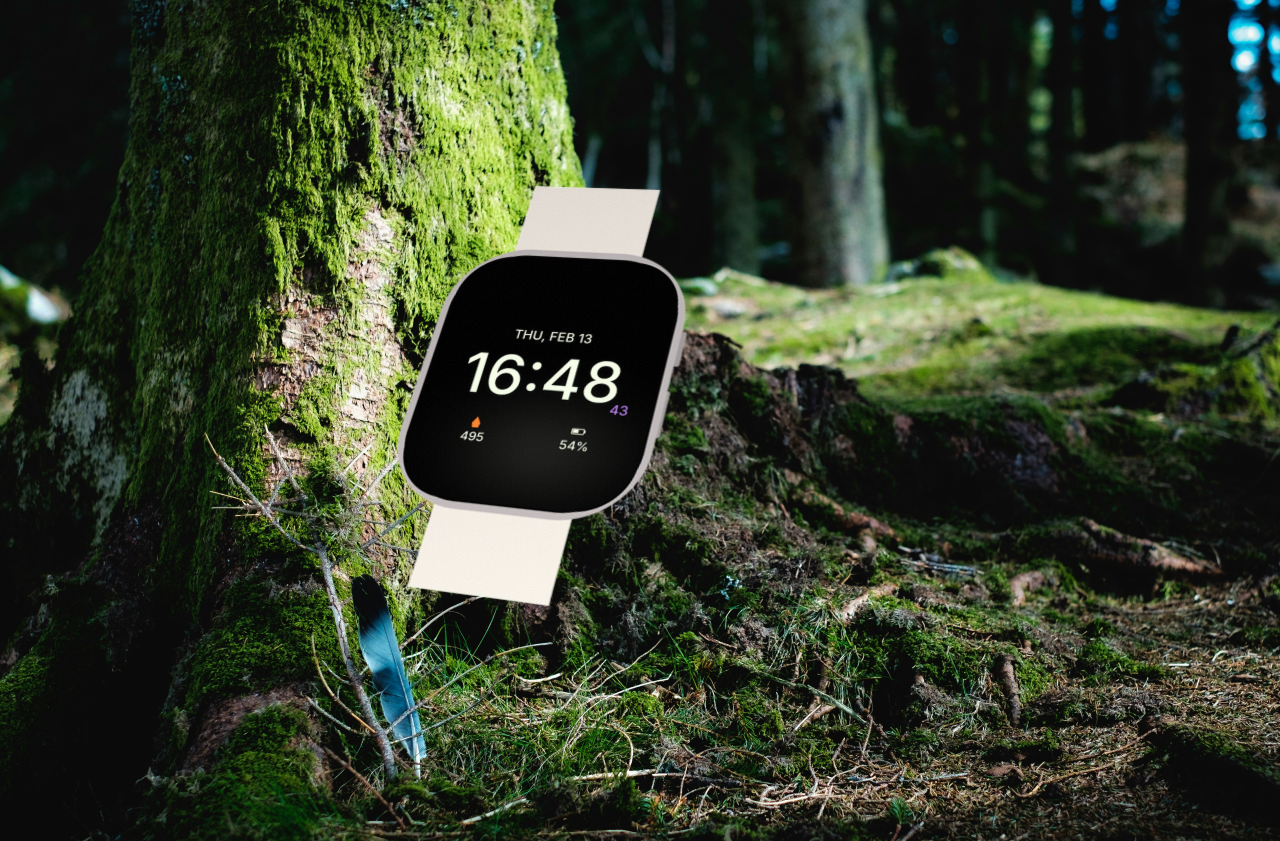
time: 16:48:43
